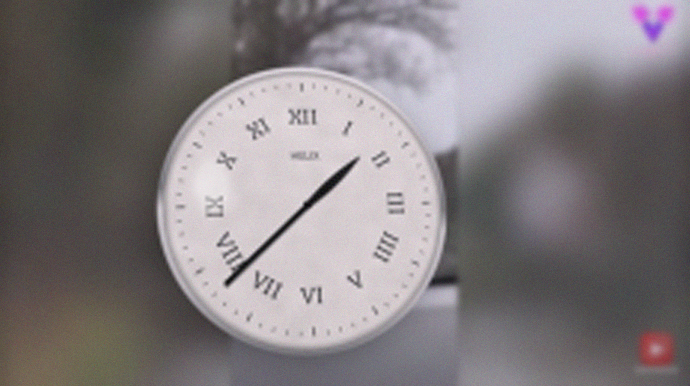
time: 1:38
